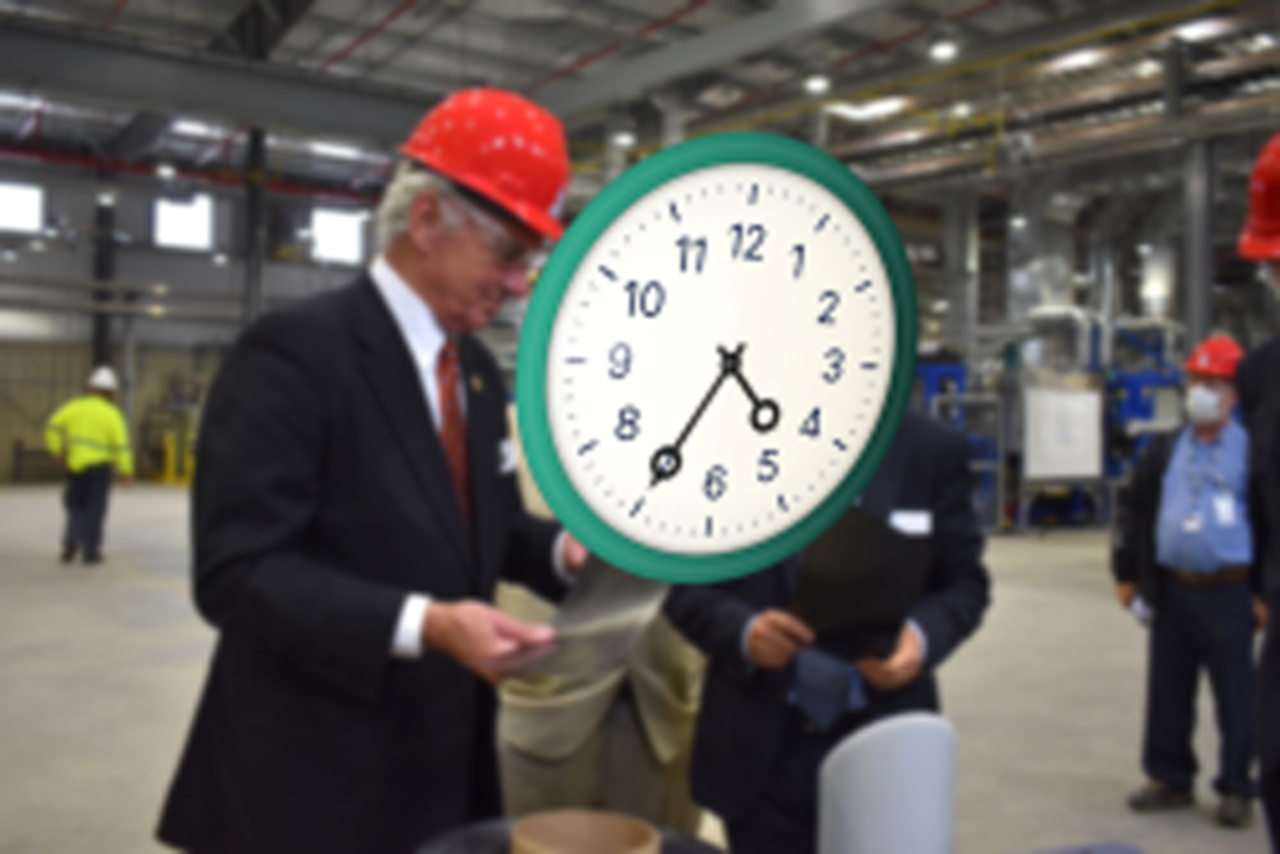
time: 4:35
